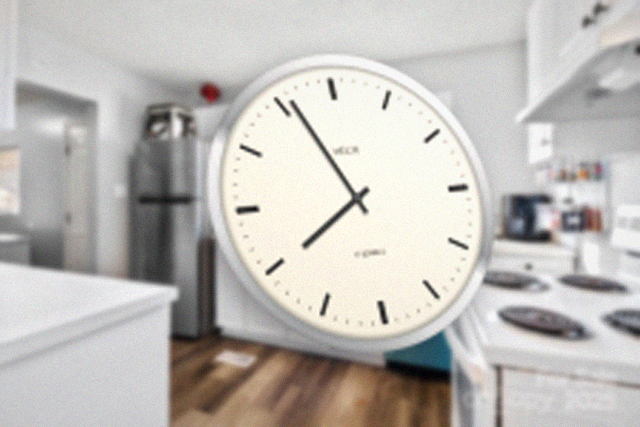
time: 7:56
